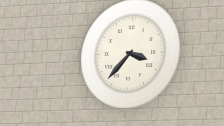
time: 3:37
